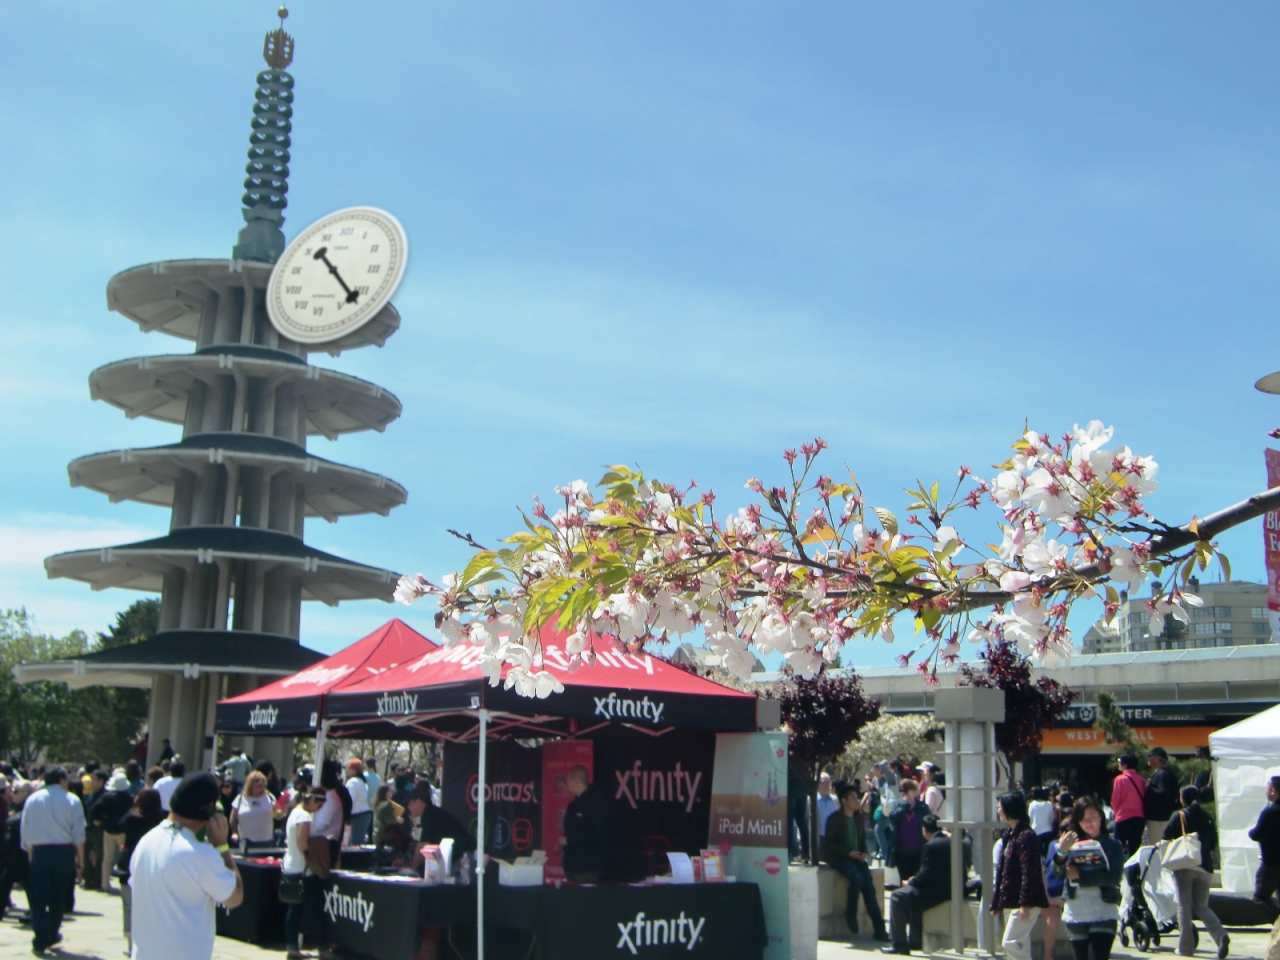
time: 10:22
